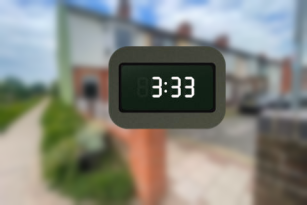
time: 3:33
